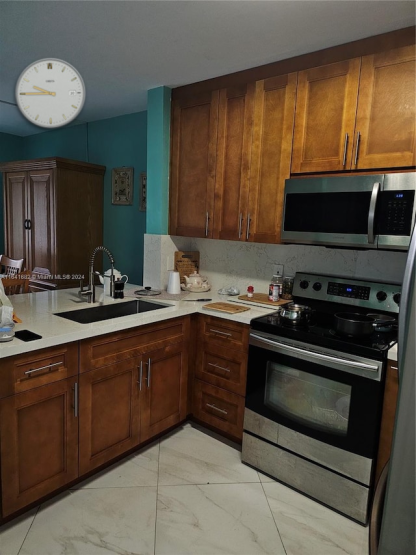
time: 9:45
